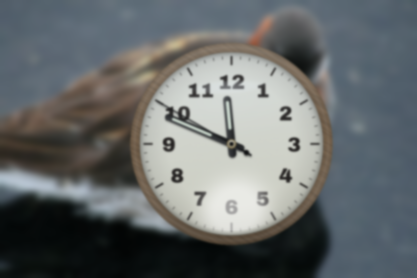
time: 11:48:50
